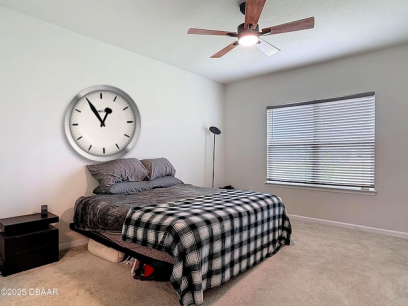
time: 12:55
